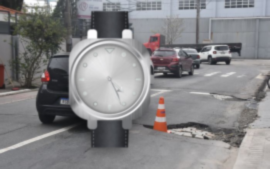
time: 4:26
